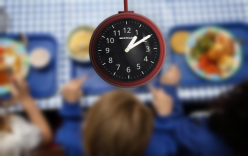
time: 1:10
